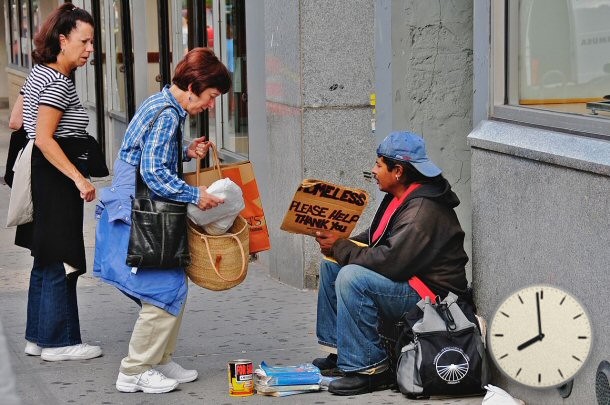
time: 7:59
